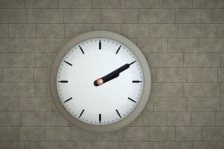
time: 2:10
